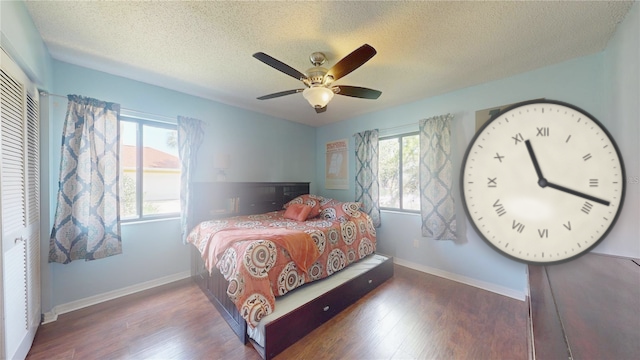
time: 11:18
